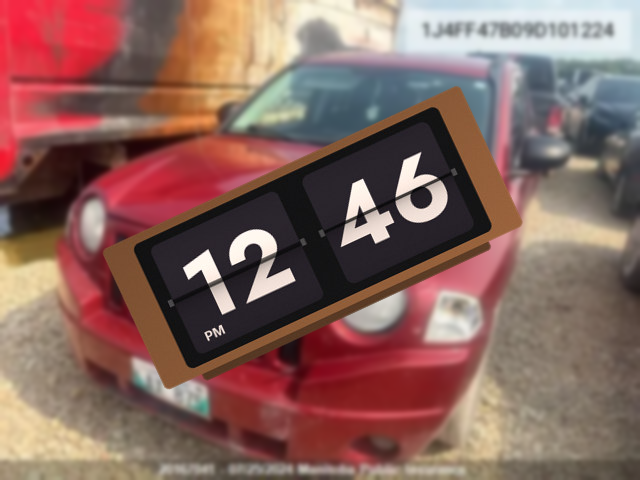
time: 12:46
